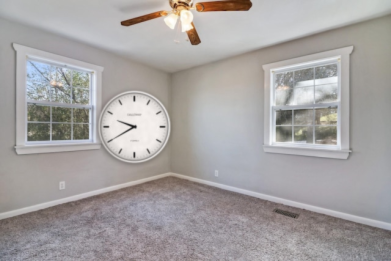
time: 9:40
